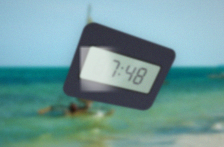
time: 7:48
